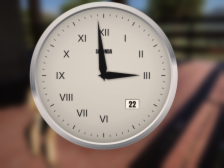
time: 2:59
